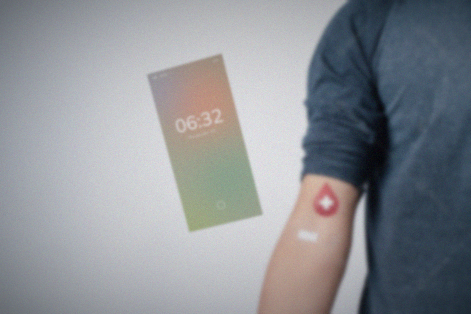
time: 6:32
